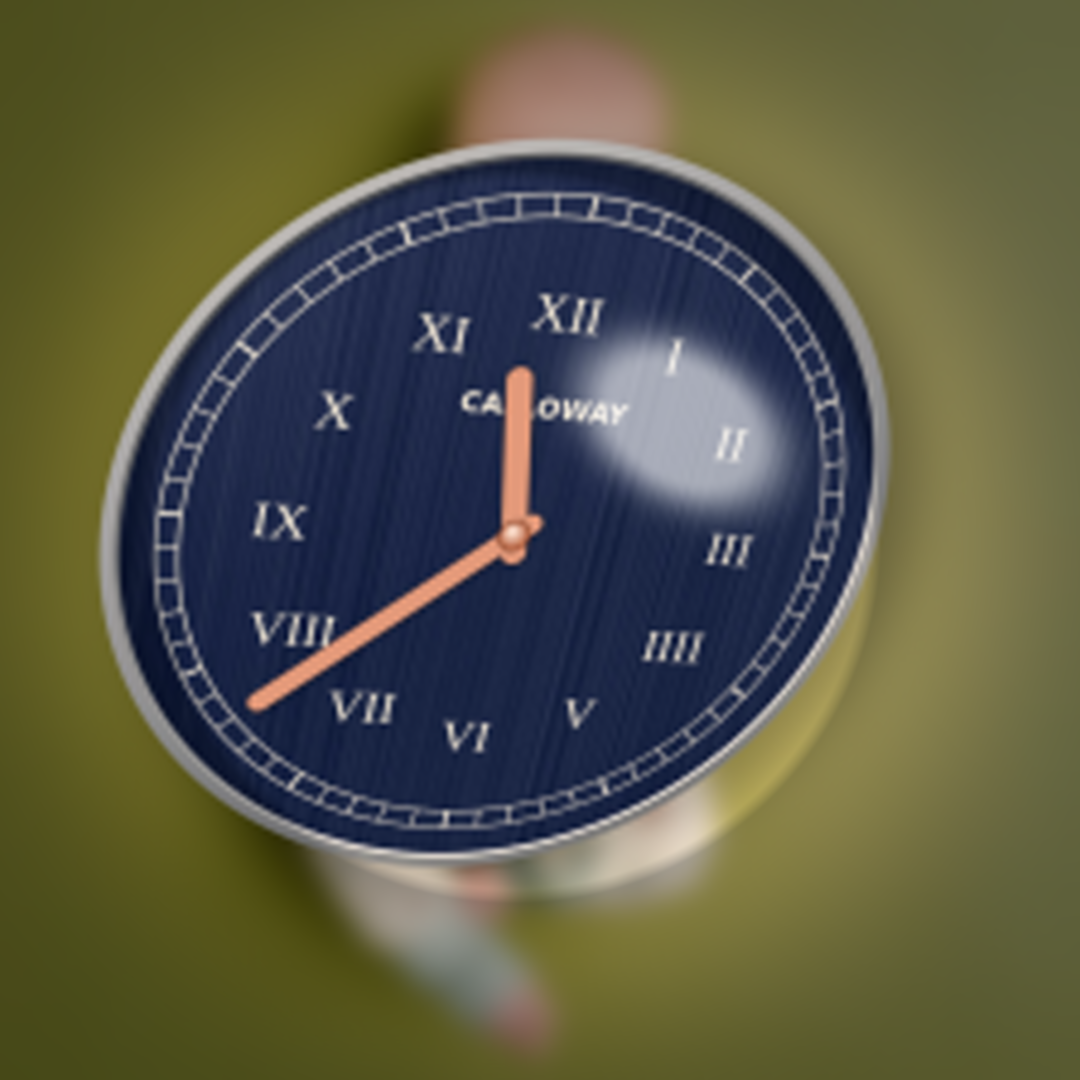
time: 11:38
